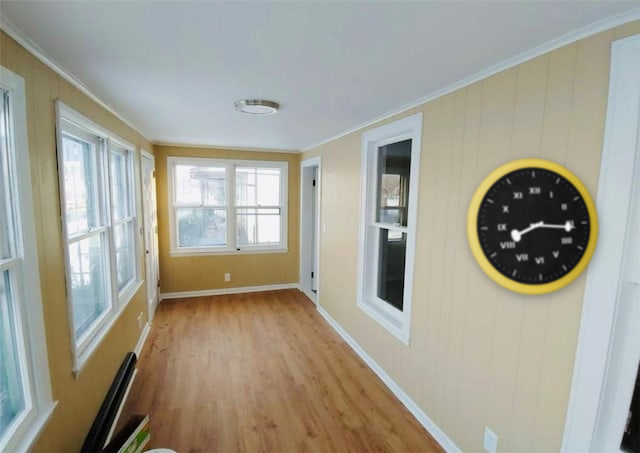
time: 8:16
